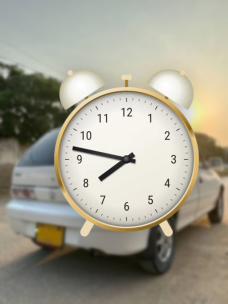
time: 7:47
